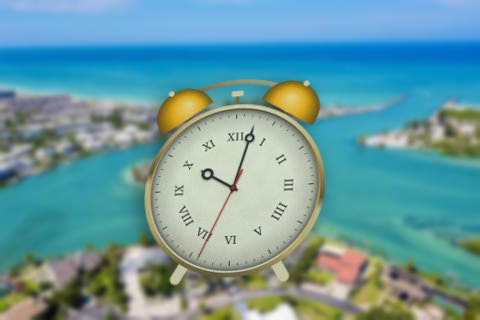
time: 10:02:34
